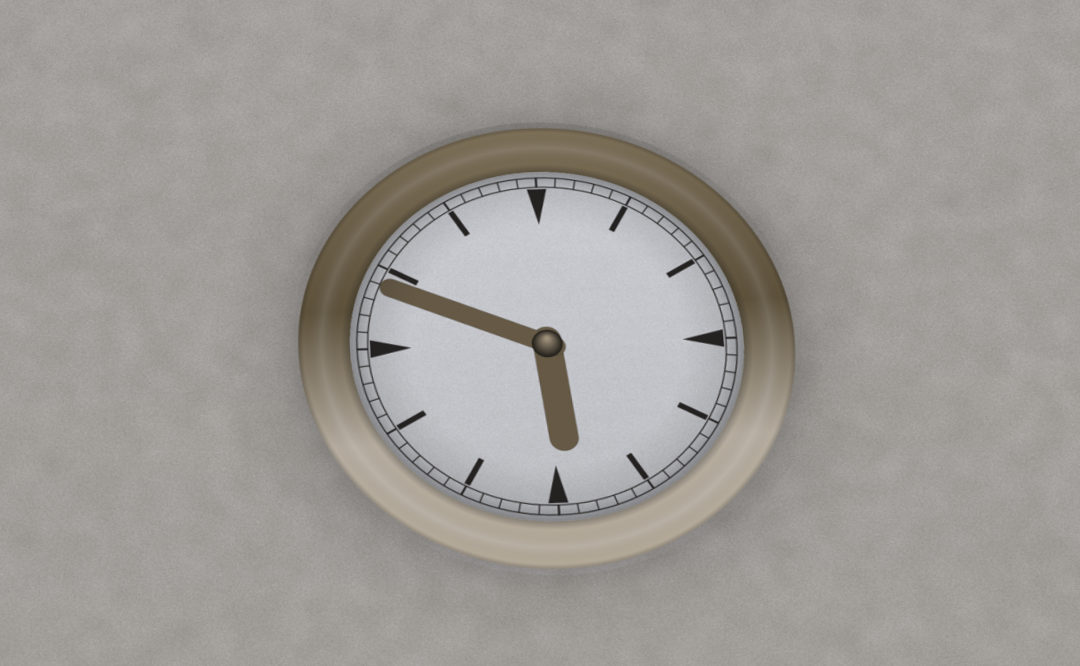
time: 5:49
